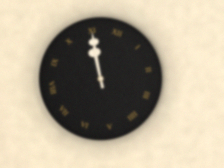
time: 10:55
